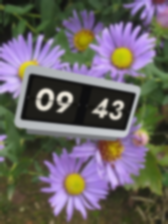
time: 9:43
